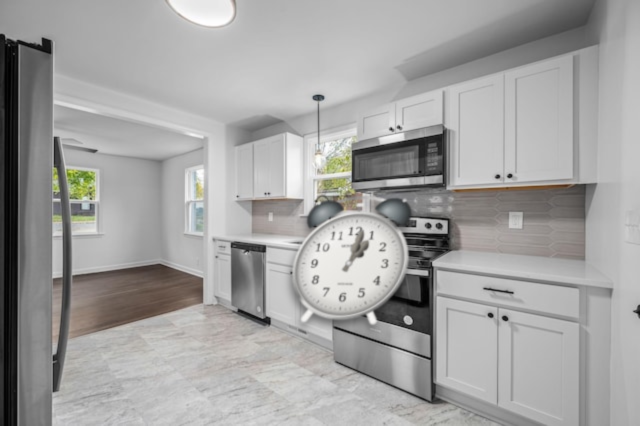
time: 1:02
